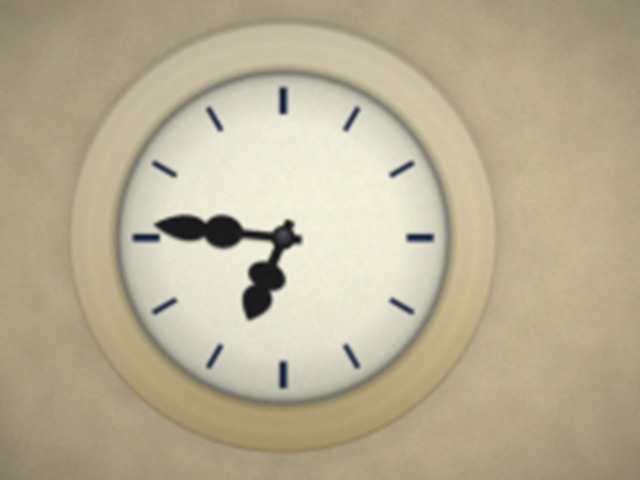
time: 6:46
